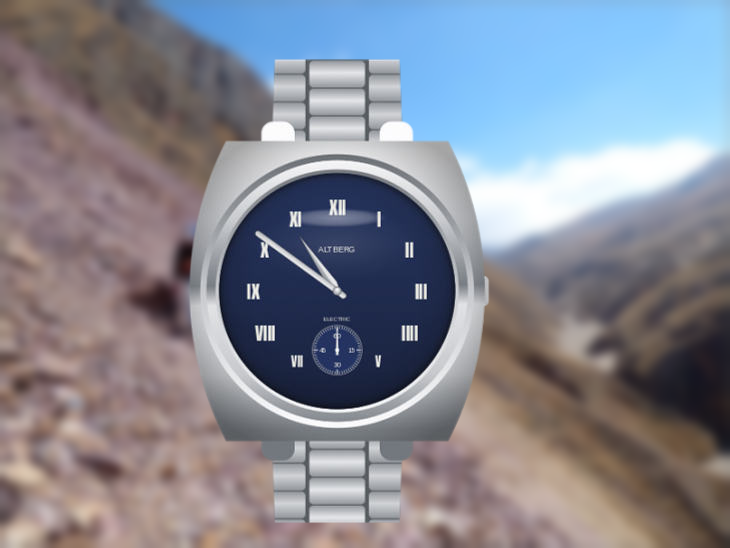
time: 10:51
